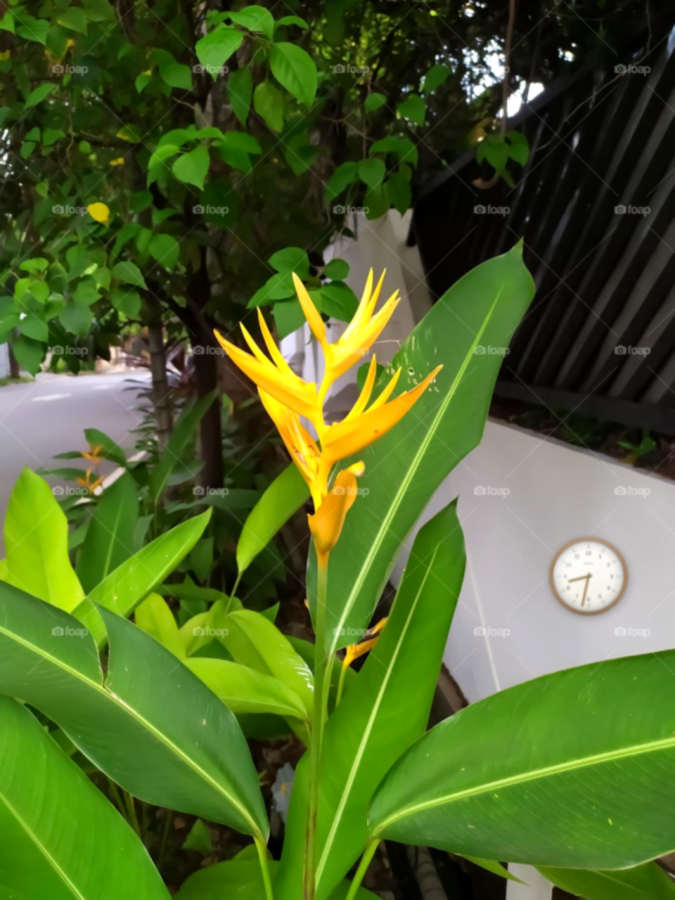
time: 8:32
